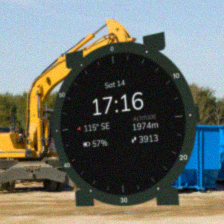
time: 17:16
